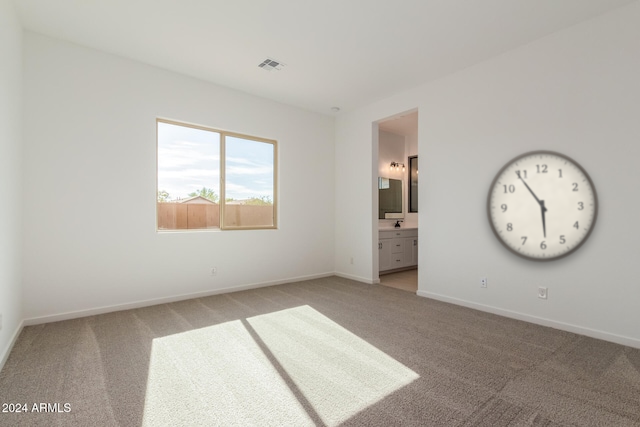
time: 5:54
